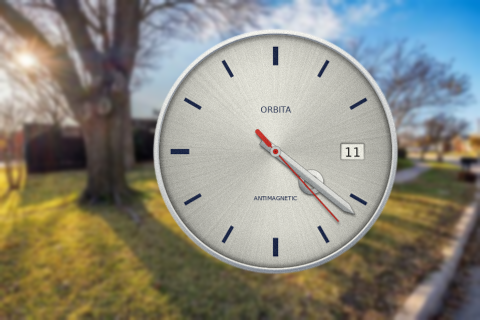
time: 4:21:23
